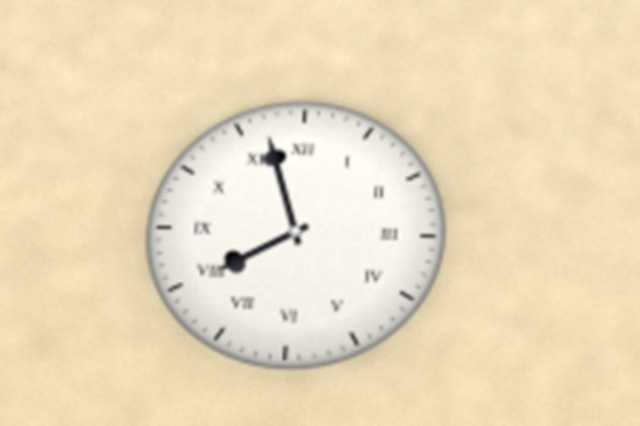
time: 7:57
